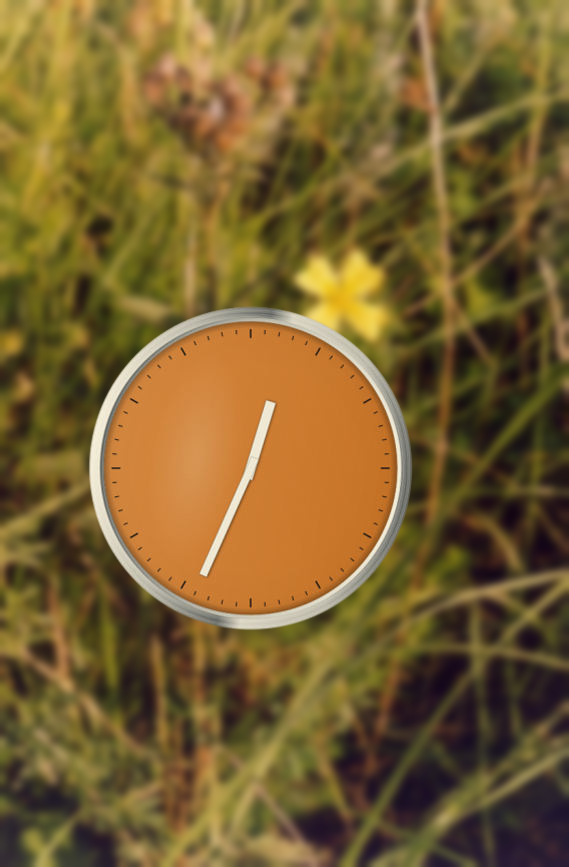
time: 12:34
